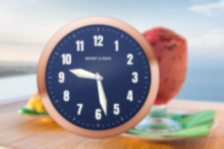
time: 9:28
